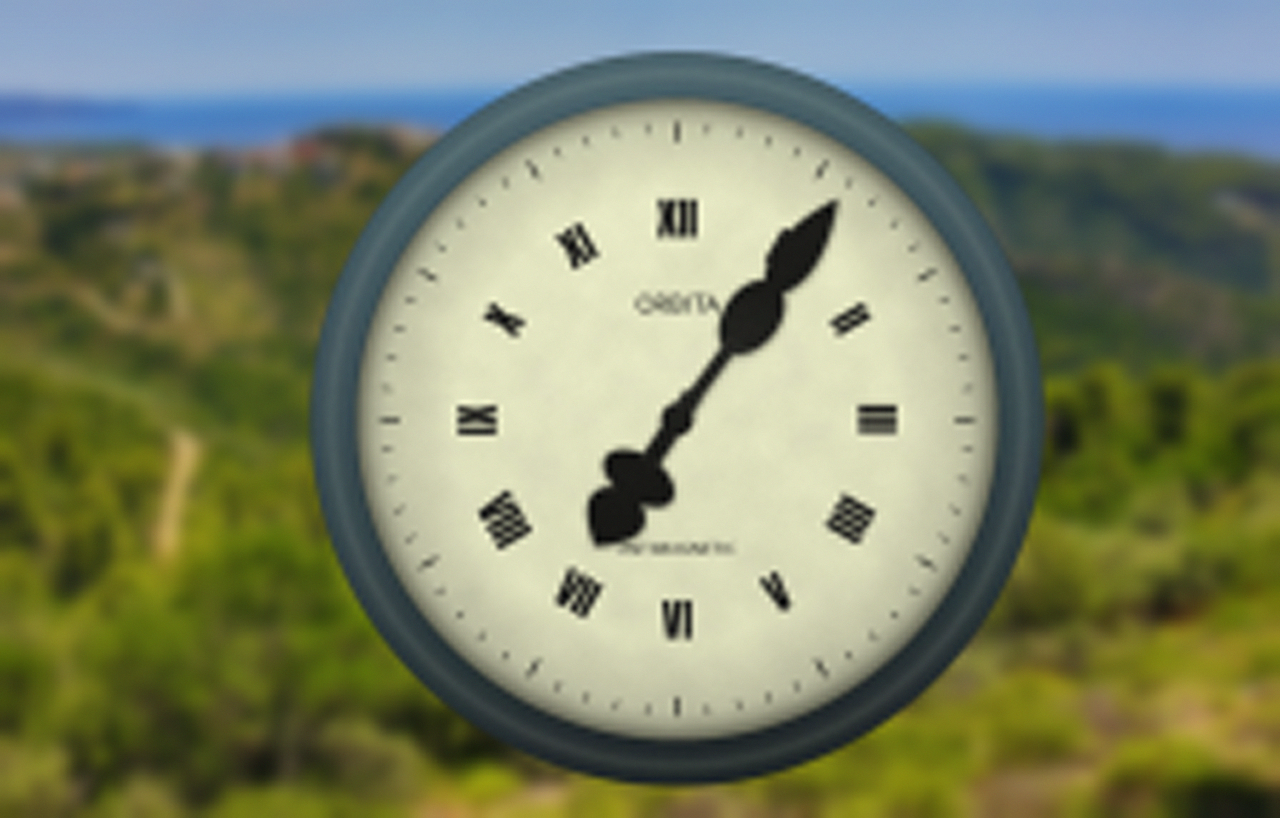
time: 7:06
